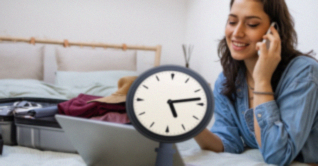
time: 5:13
